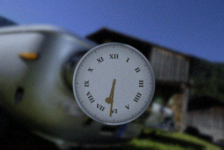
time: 6:31
